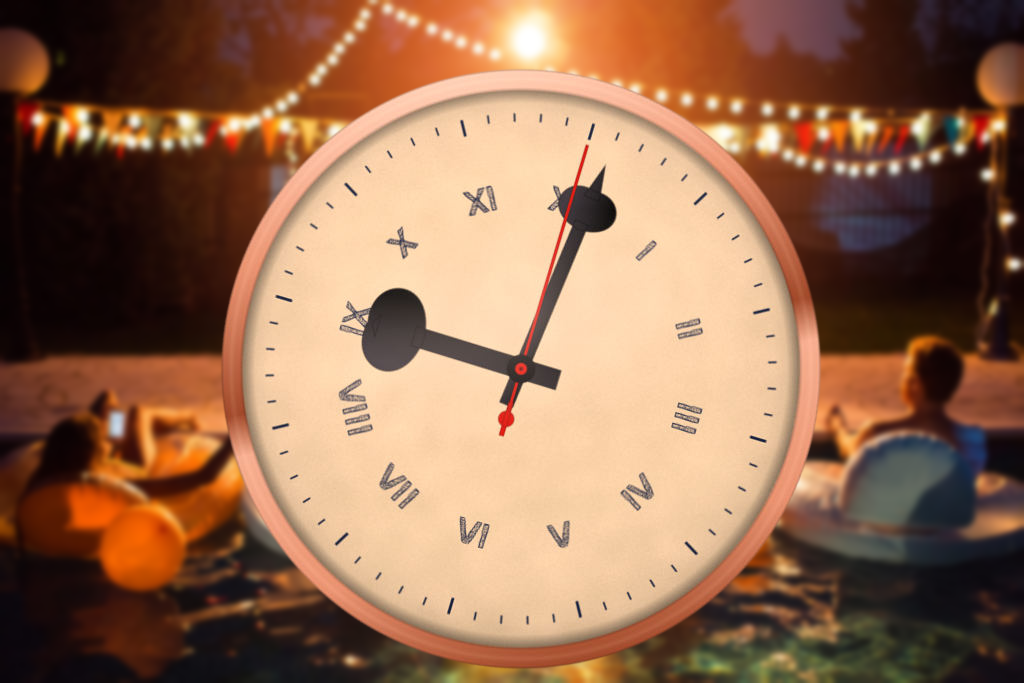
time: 9:01:00
